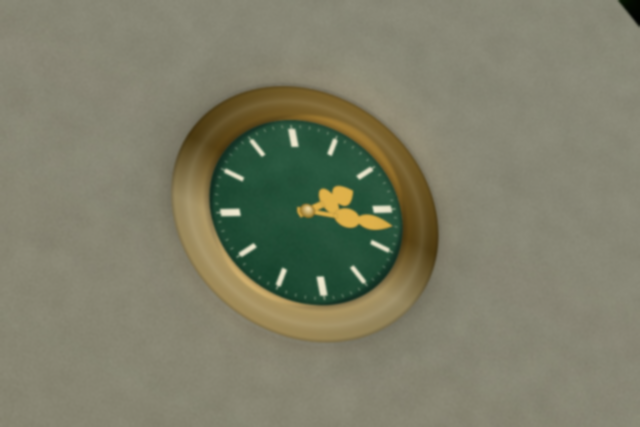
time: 2:17
